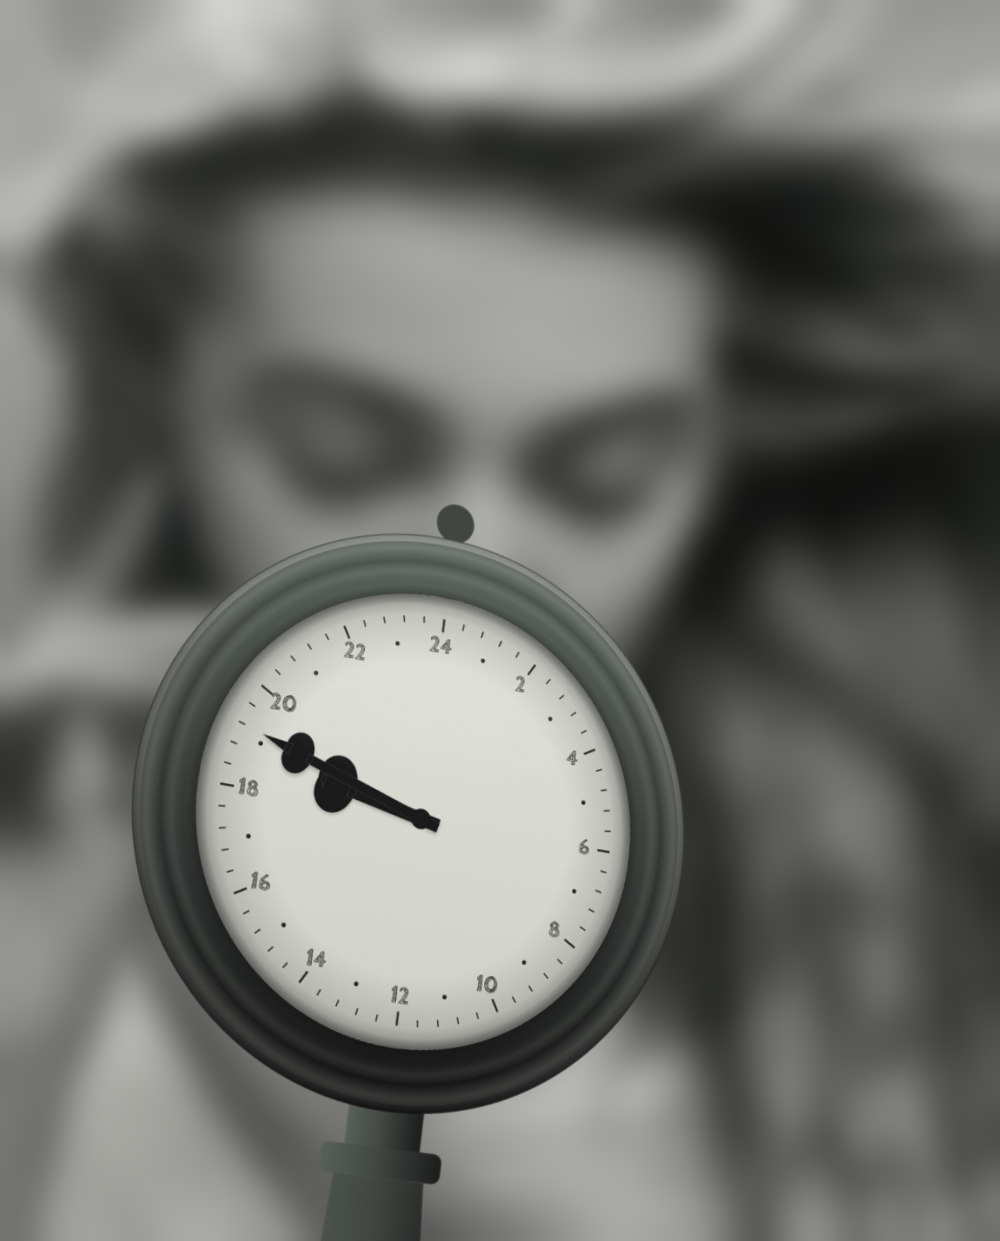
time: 18:48
